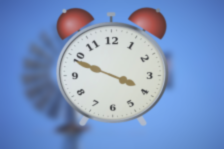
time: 3:49
